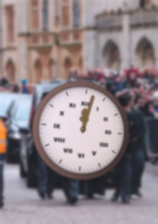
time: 12:02
